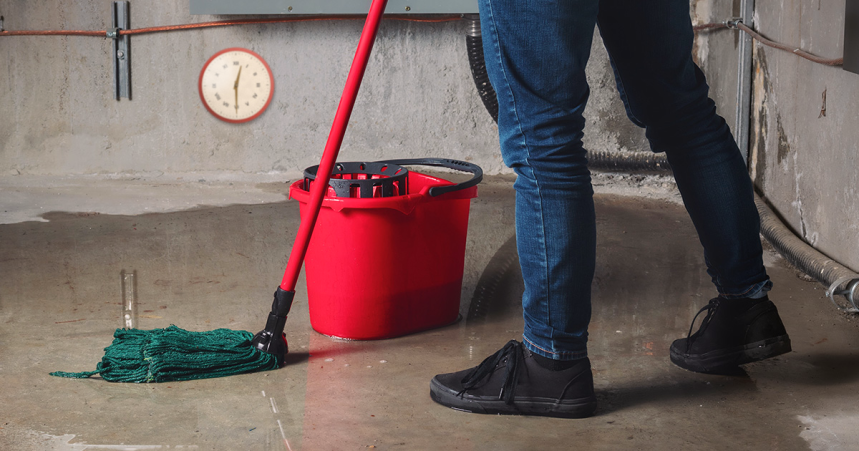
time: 12:30
